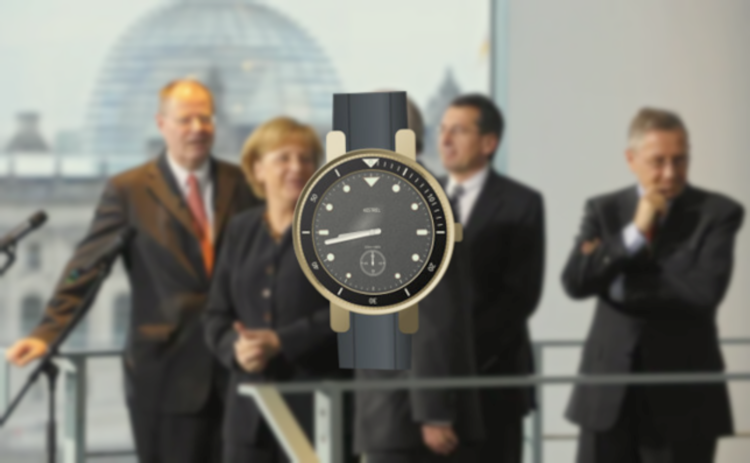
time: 8:43
